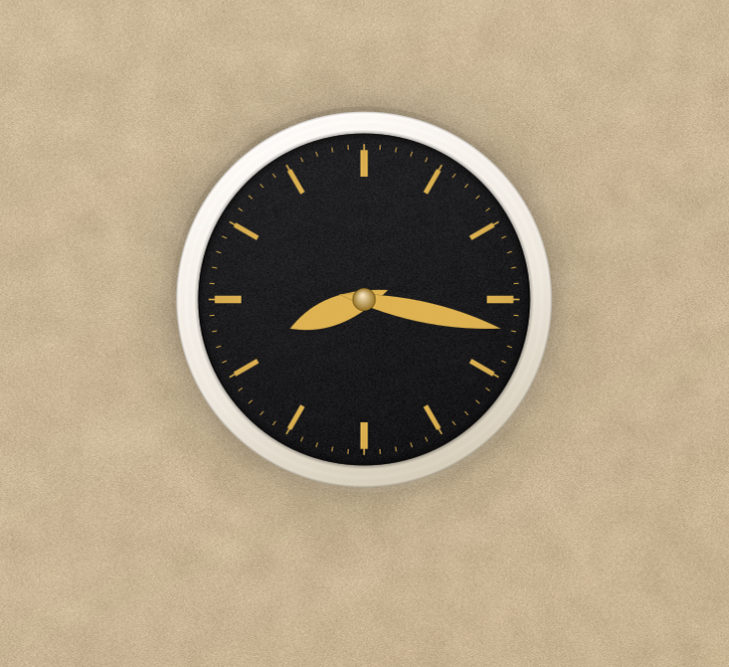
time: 8:17
